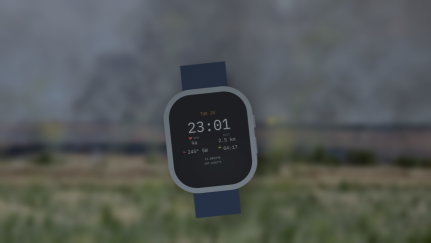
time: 23:01
